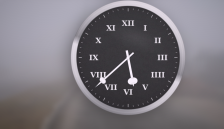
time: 5:38
